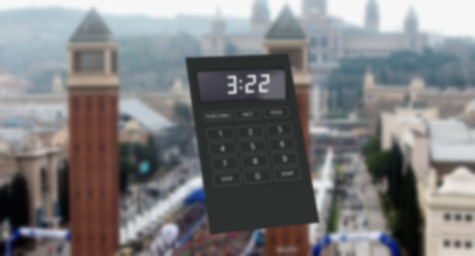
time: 3:22
